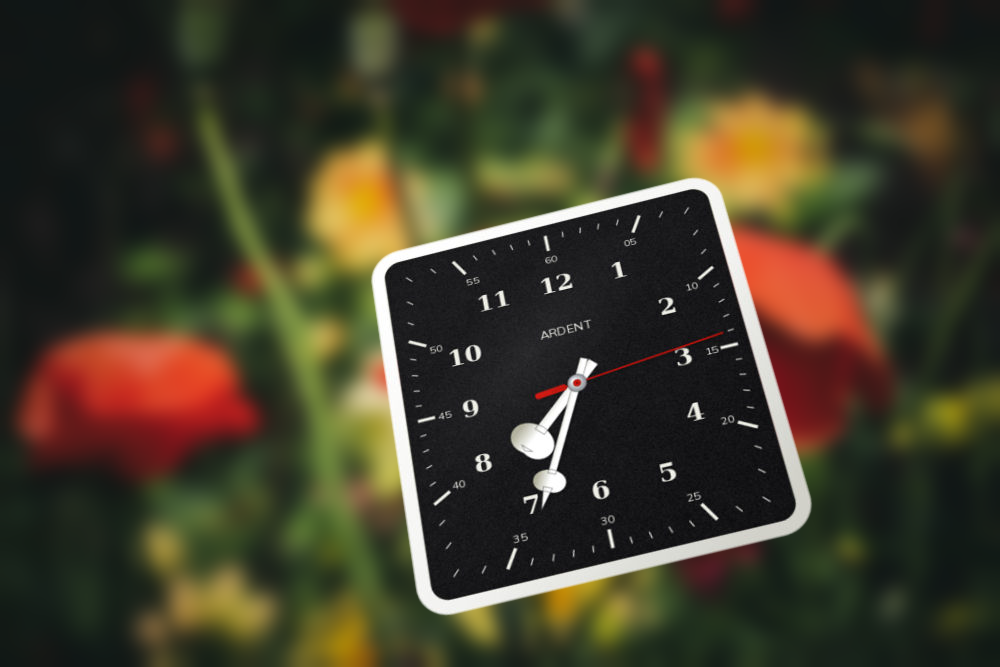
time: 7:34:14
